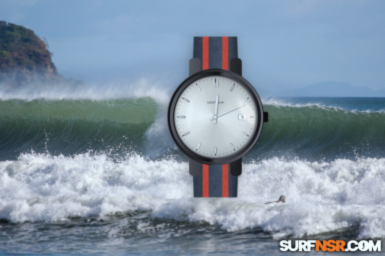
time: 12:11
